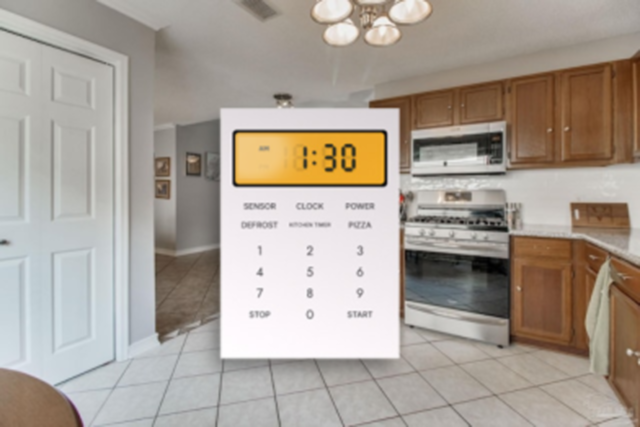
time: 1:30
